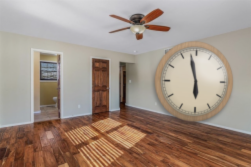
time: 5:58
